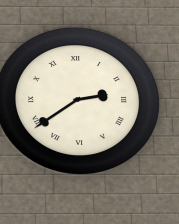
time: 2:39
